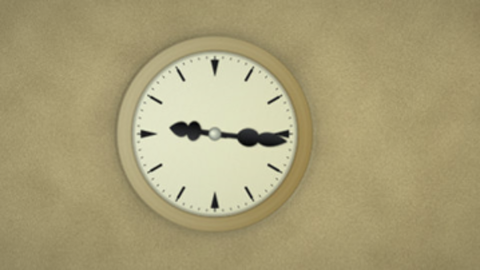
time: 9:16
